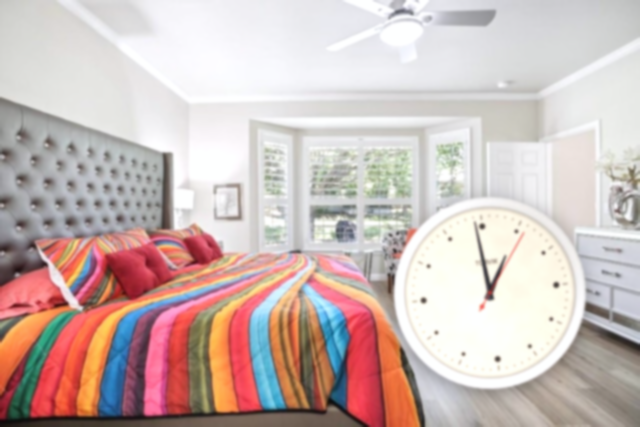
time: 12:59:06
